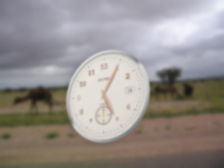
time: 5:05
